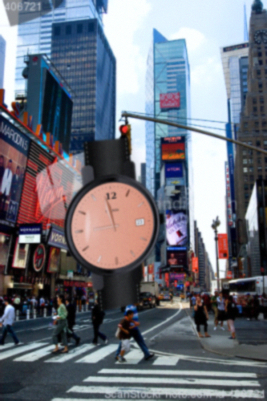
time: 8:58
